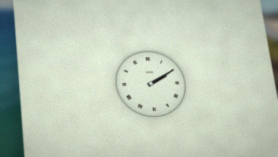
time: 2:10
